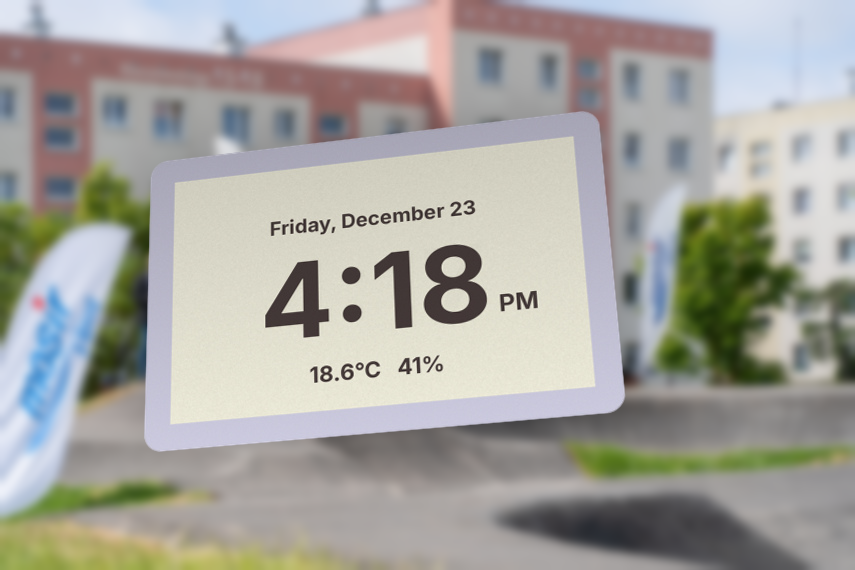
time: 4:18
